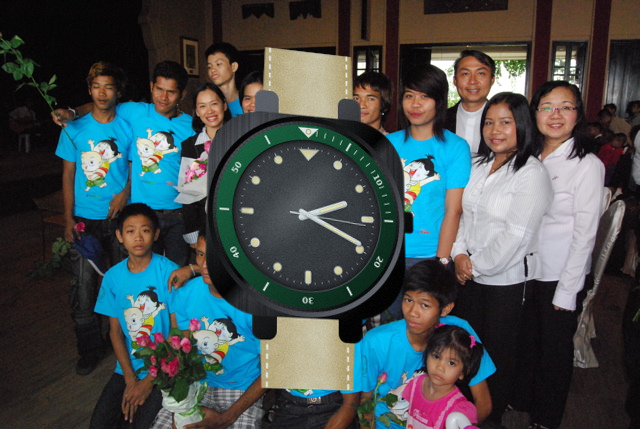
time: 2:19:16
